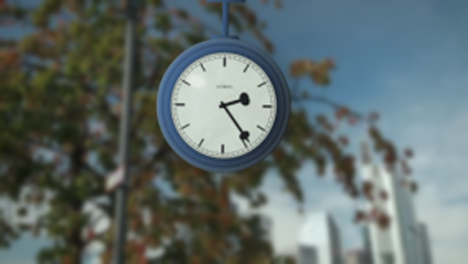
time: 2:24
